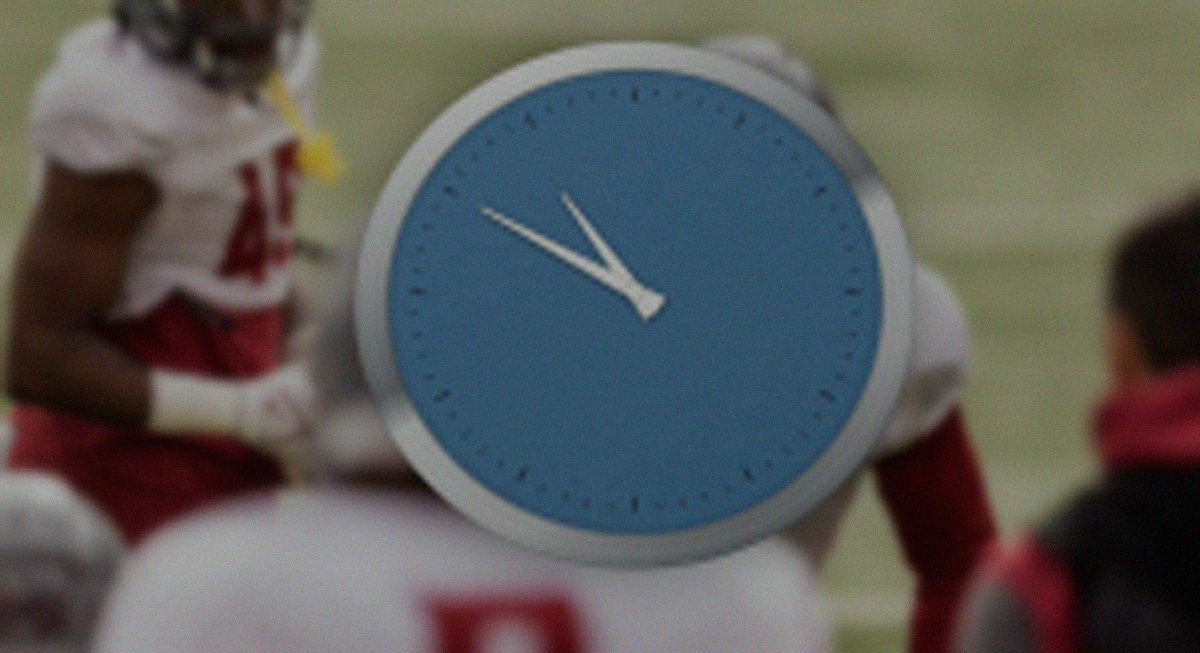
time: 10:50
